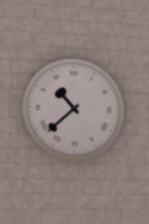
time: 10:38
